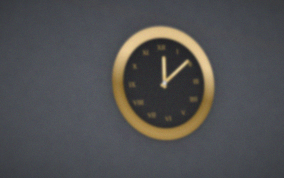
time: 12:09
